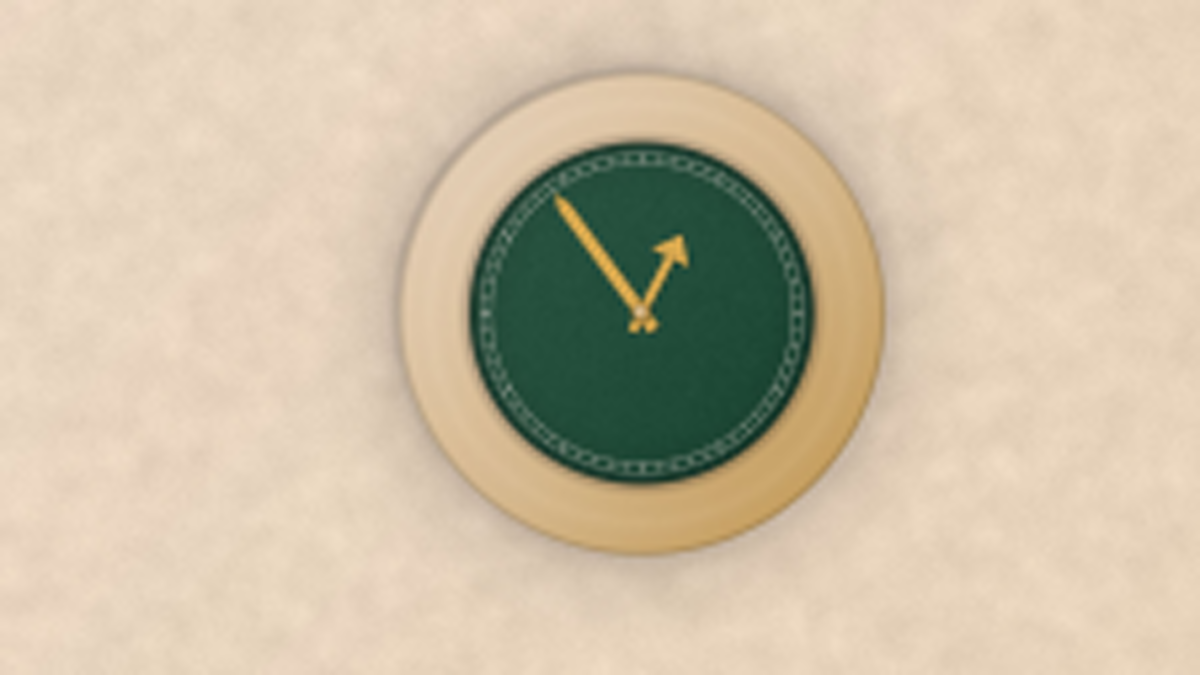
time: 12:54
